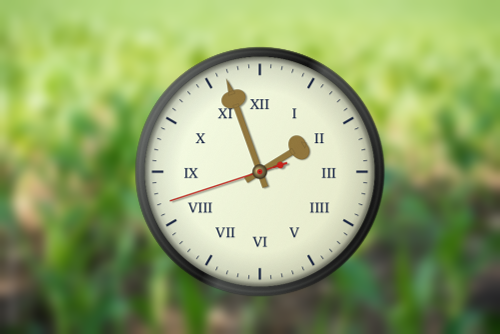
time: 1:56:42
